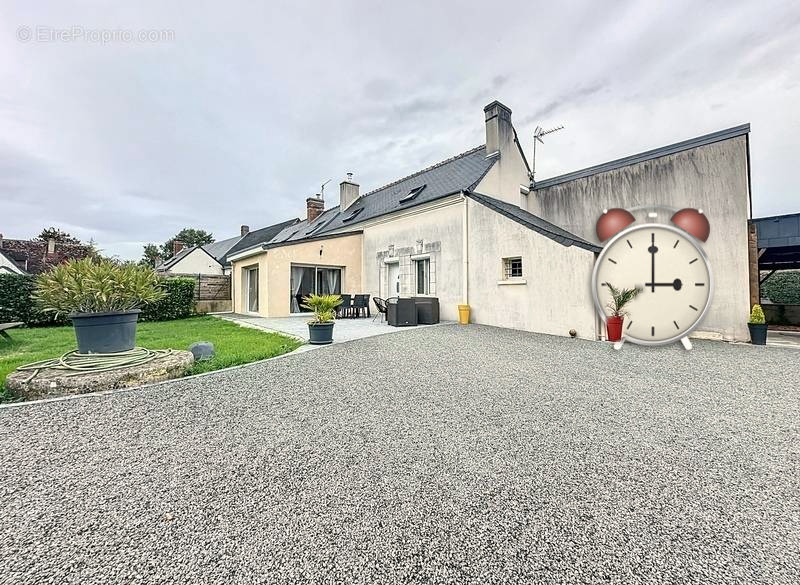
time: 3:00
